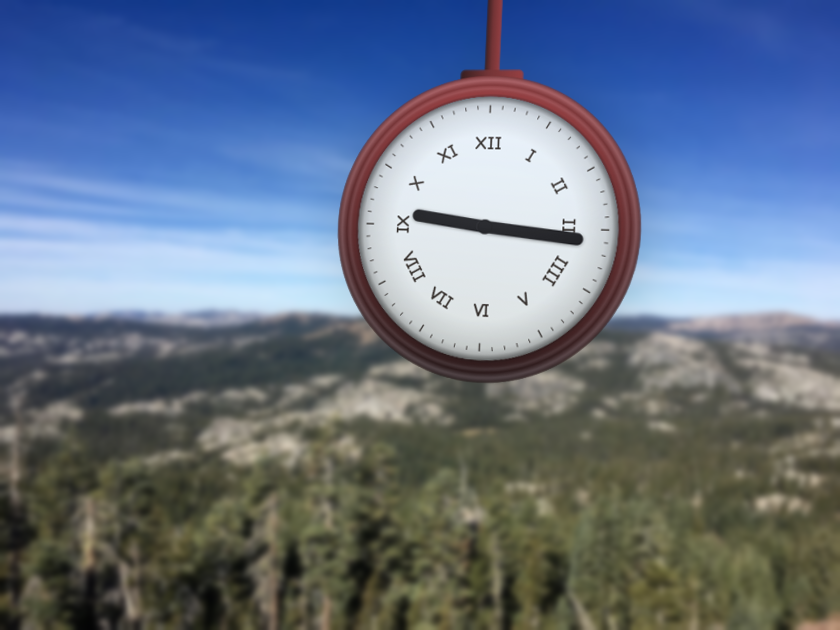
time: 9:16
